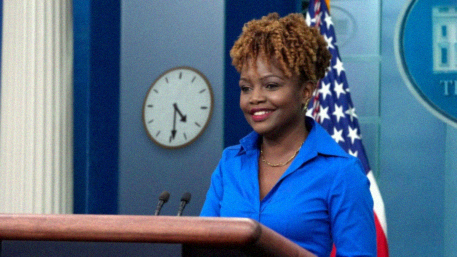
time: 4:29
